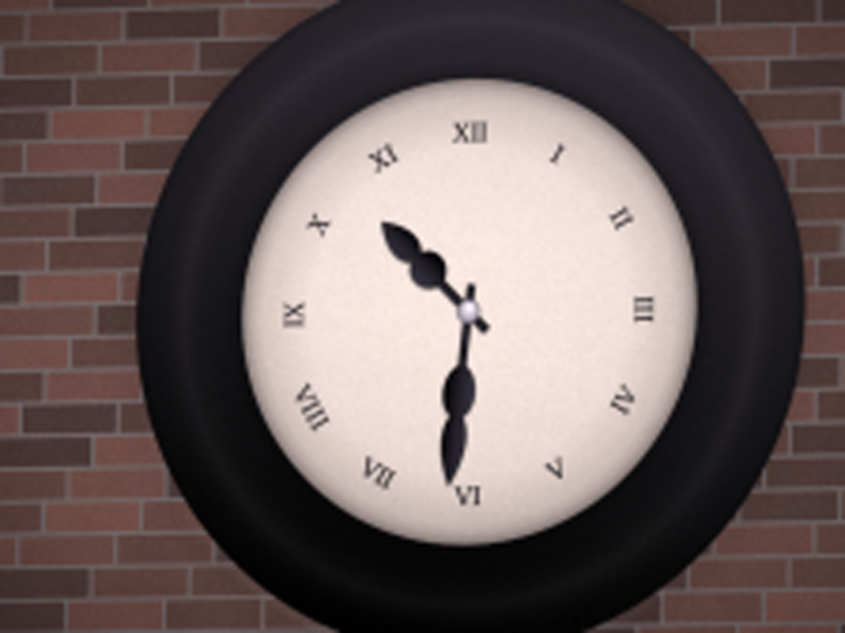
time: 10:31
